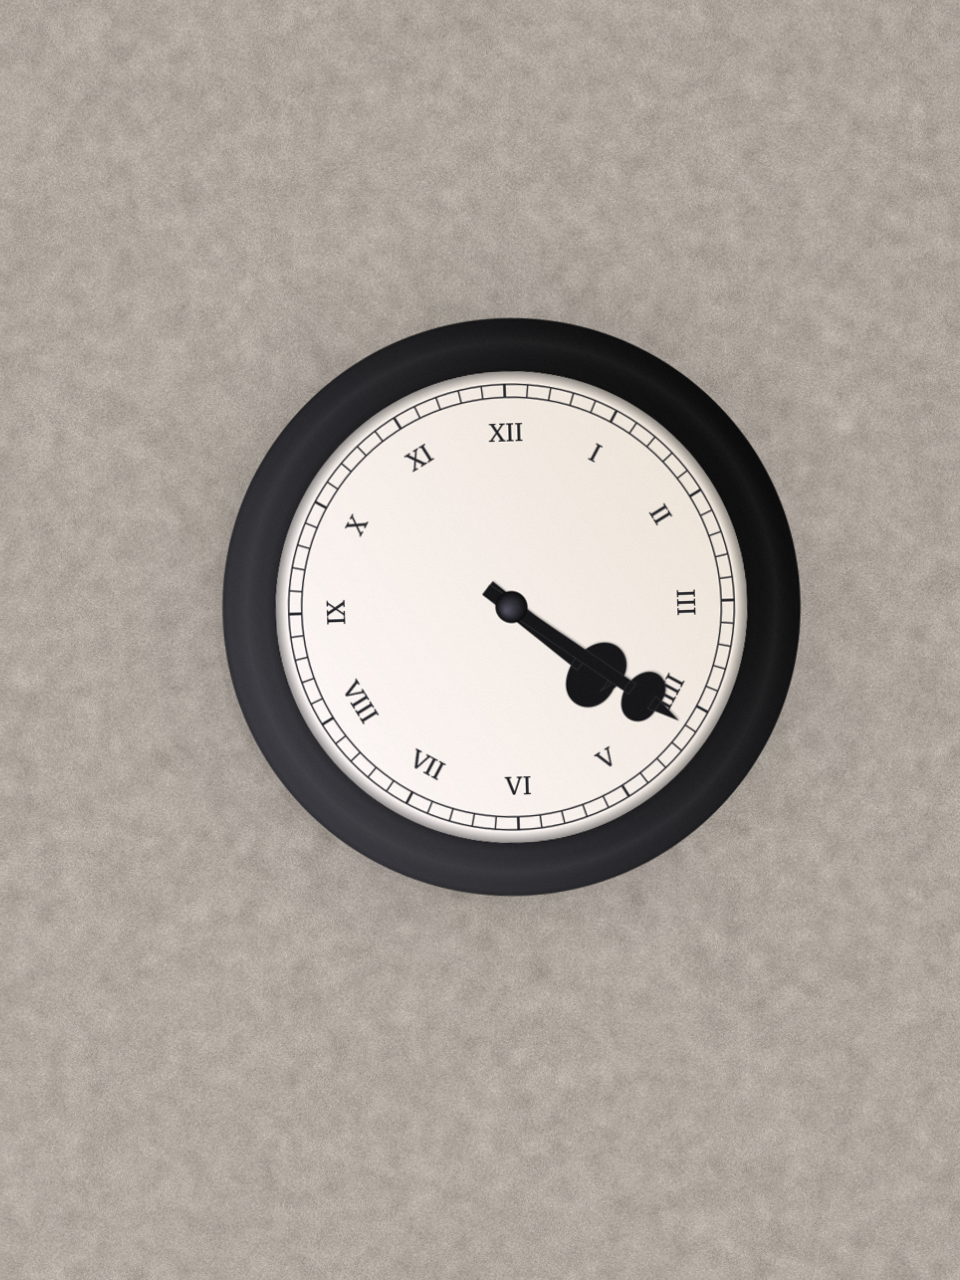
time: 4:21
